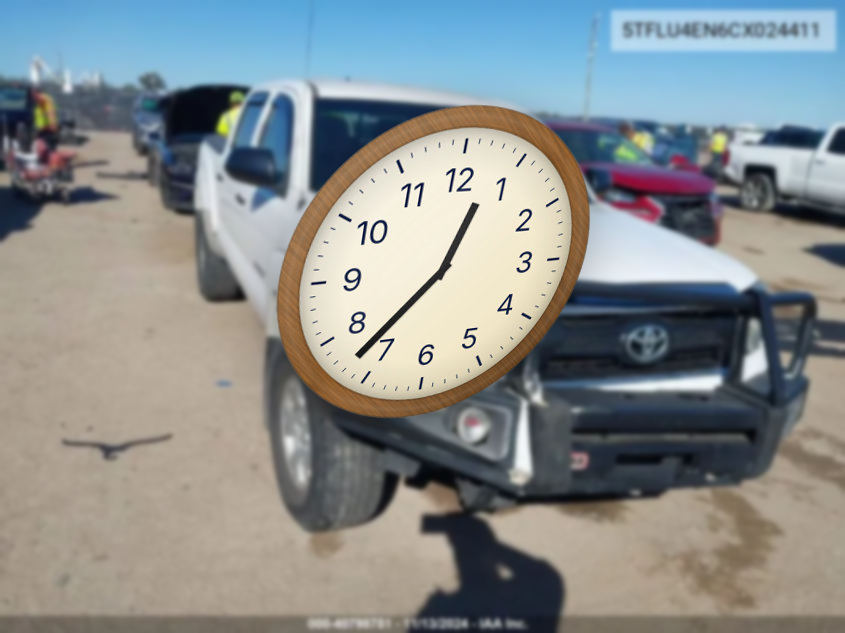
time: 12:37
